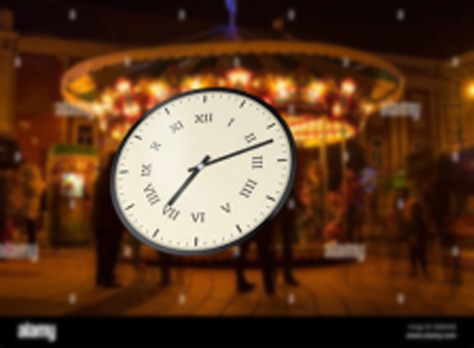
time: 7:12
